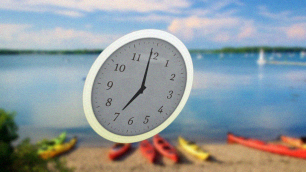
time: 6:59
